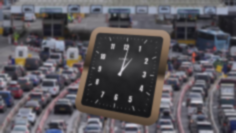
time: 1:01
